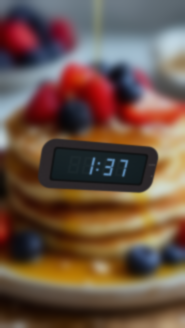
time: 1:37
